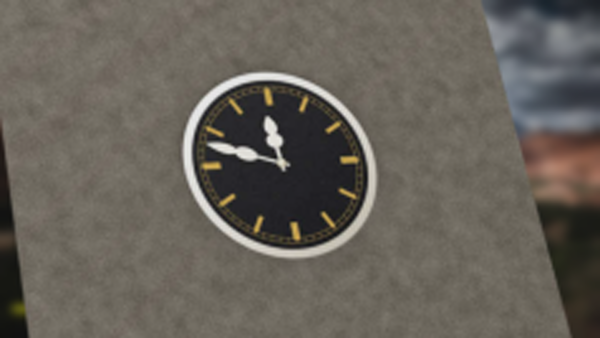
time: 11:48
